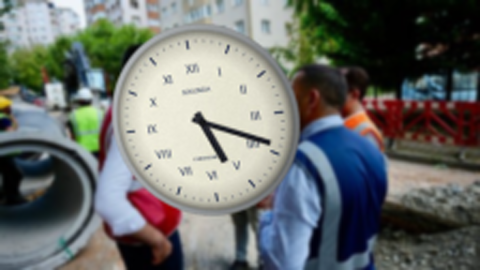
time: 5:19
